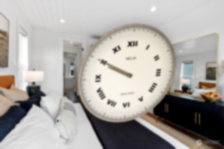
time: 9:50
